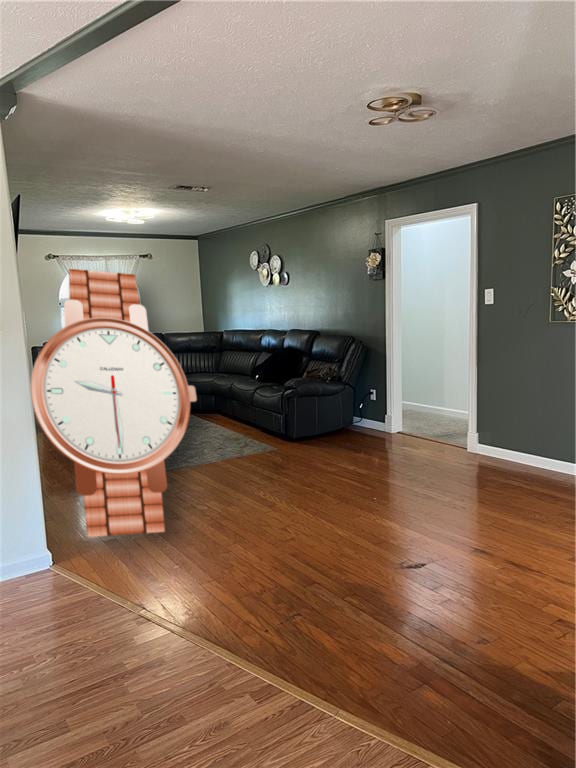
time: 9:29:30
